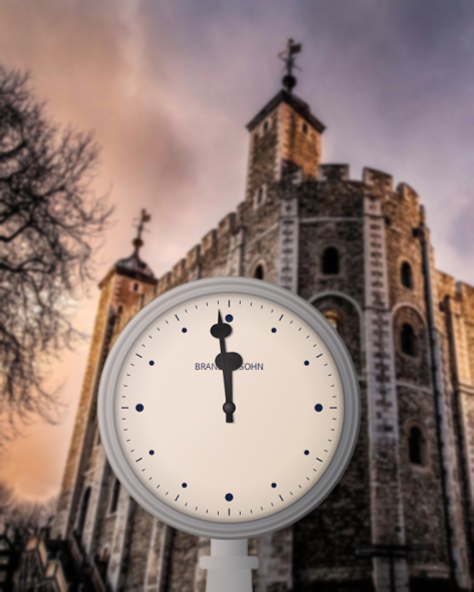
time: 11:59
